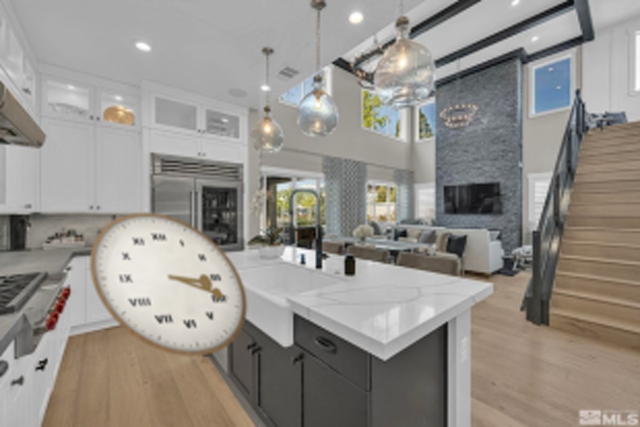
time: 3:19
